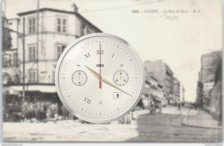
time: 10:20
